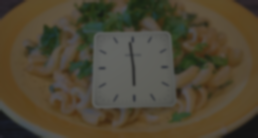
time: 5:59
